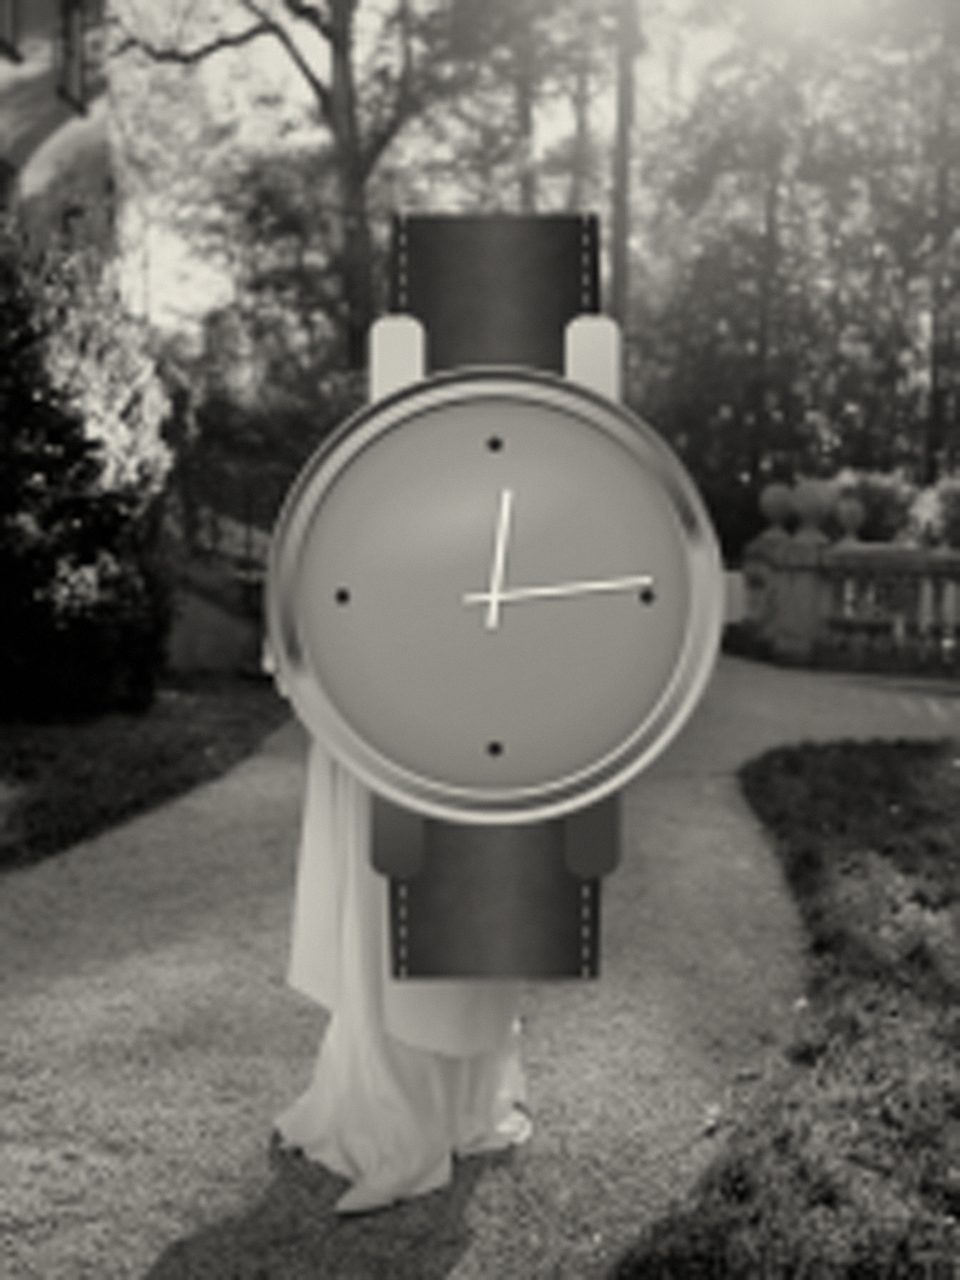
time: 12:14
